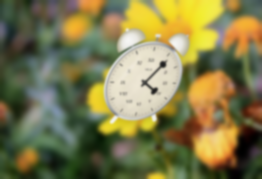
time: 4:06
